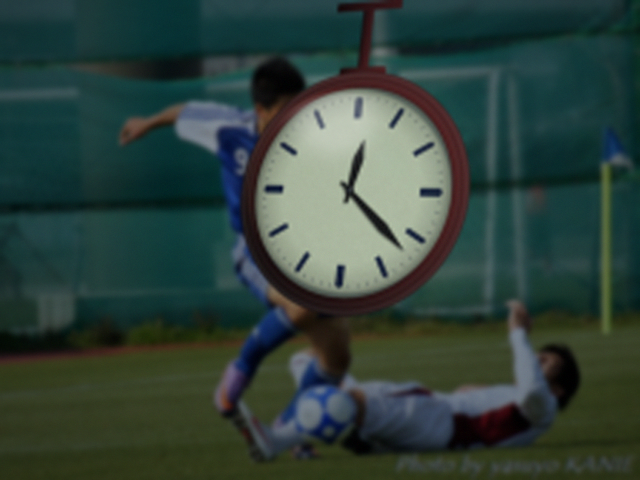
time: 12:22
